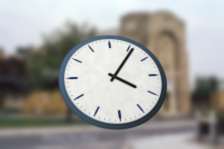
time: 4:06
